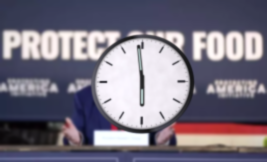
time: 5:59
